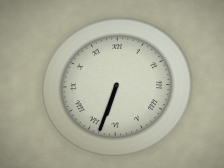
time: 6:33
